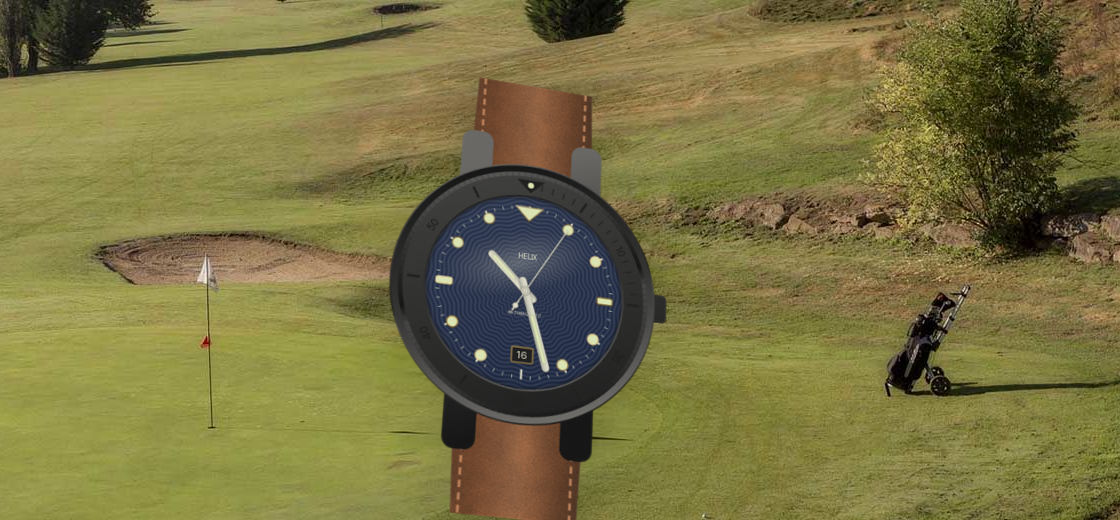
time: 10:27:05
